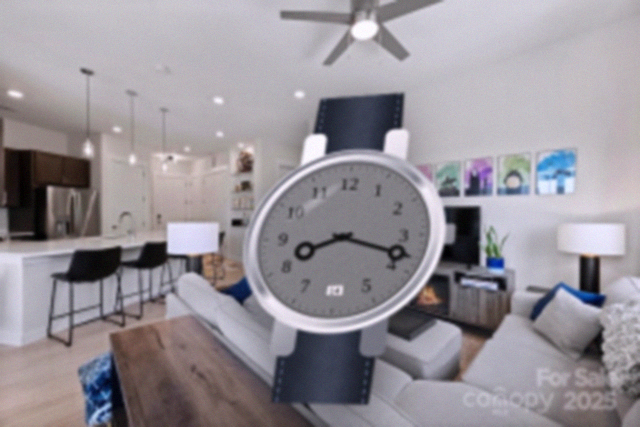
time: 8:18
